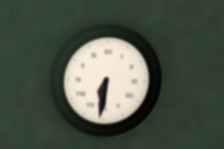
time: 6:31
